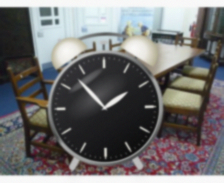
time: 1:53
